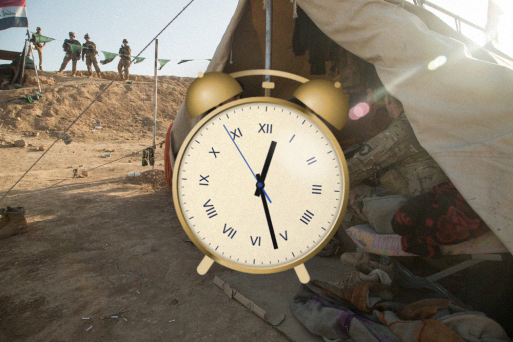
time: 12:26:54
